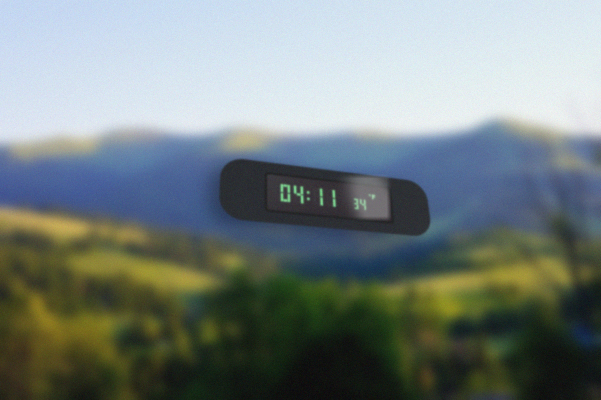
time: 4:11
